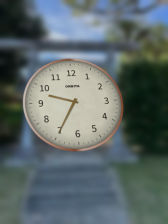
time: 9:35
